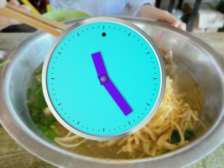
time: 11:24
